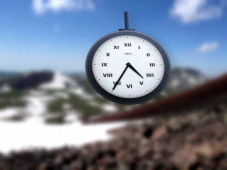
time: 4:35
